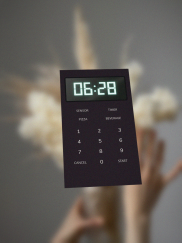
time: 6:28
